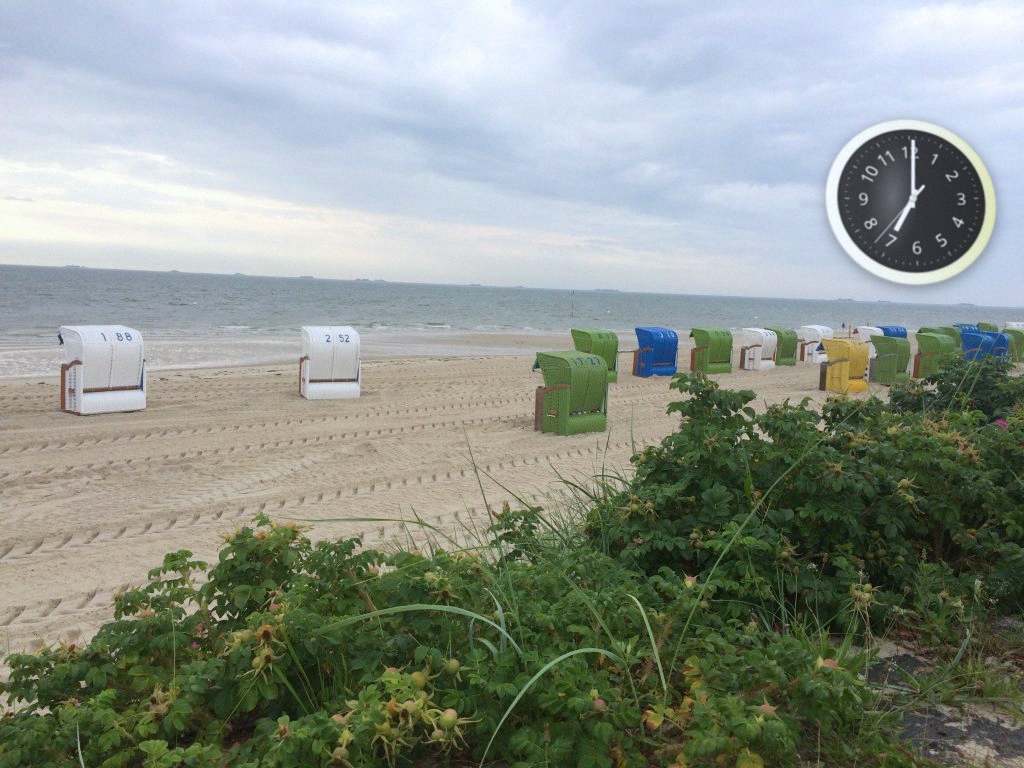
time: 7:00:37
